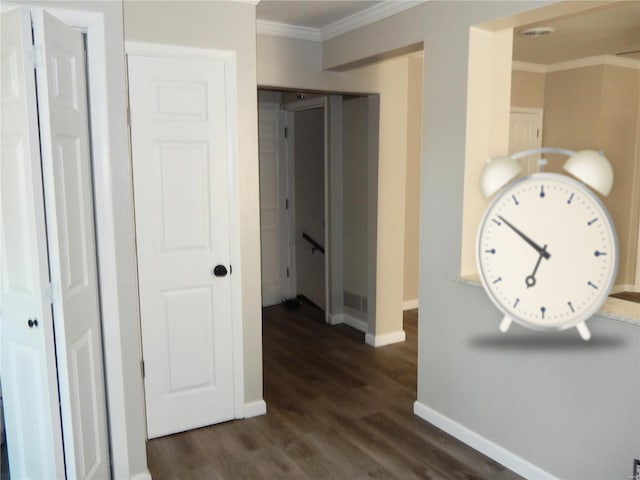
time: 6:51
